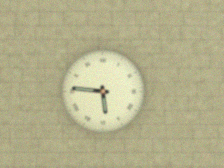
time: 5:46
